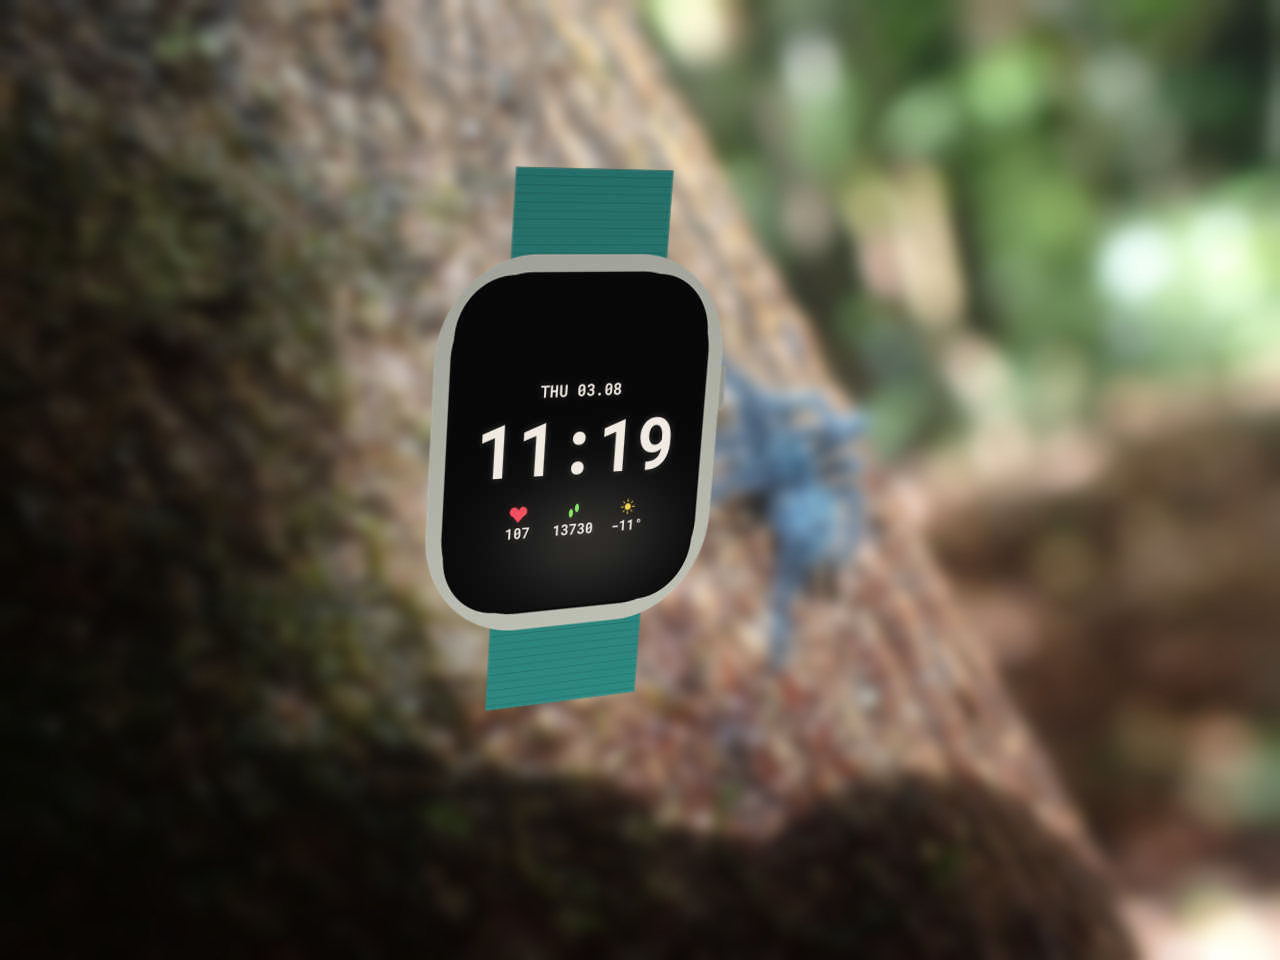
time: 11:19
